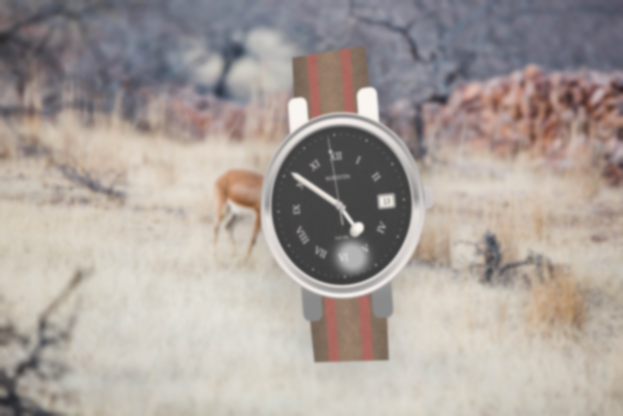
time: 4:50:59
